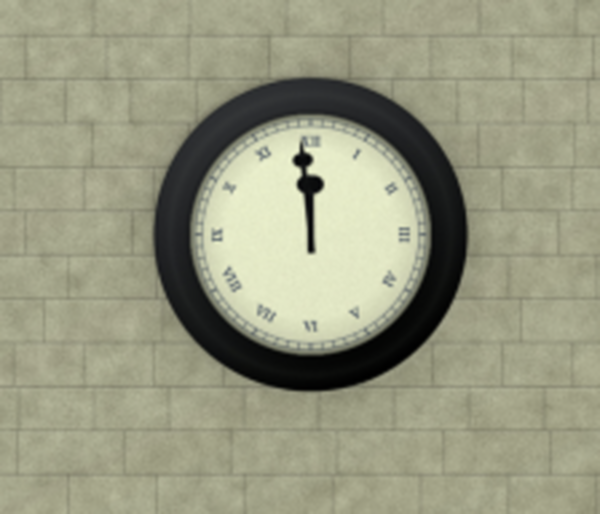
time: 11:59
